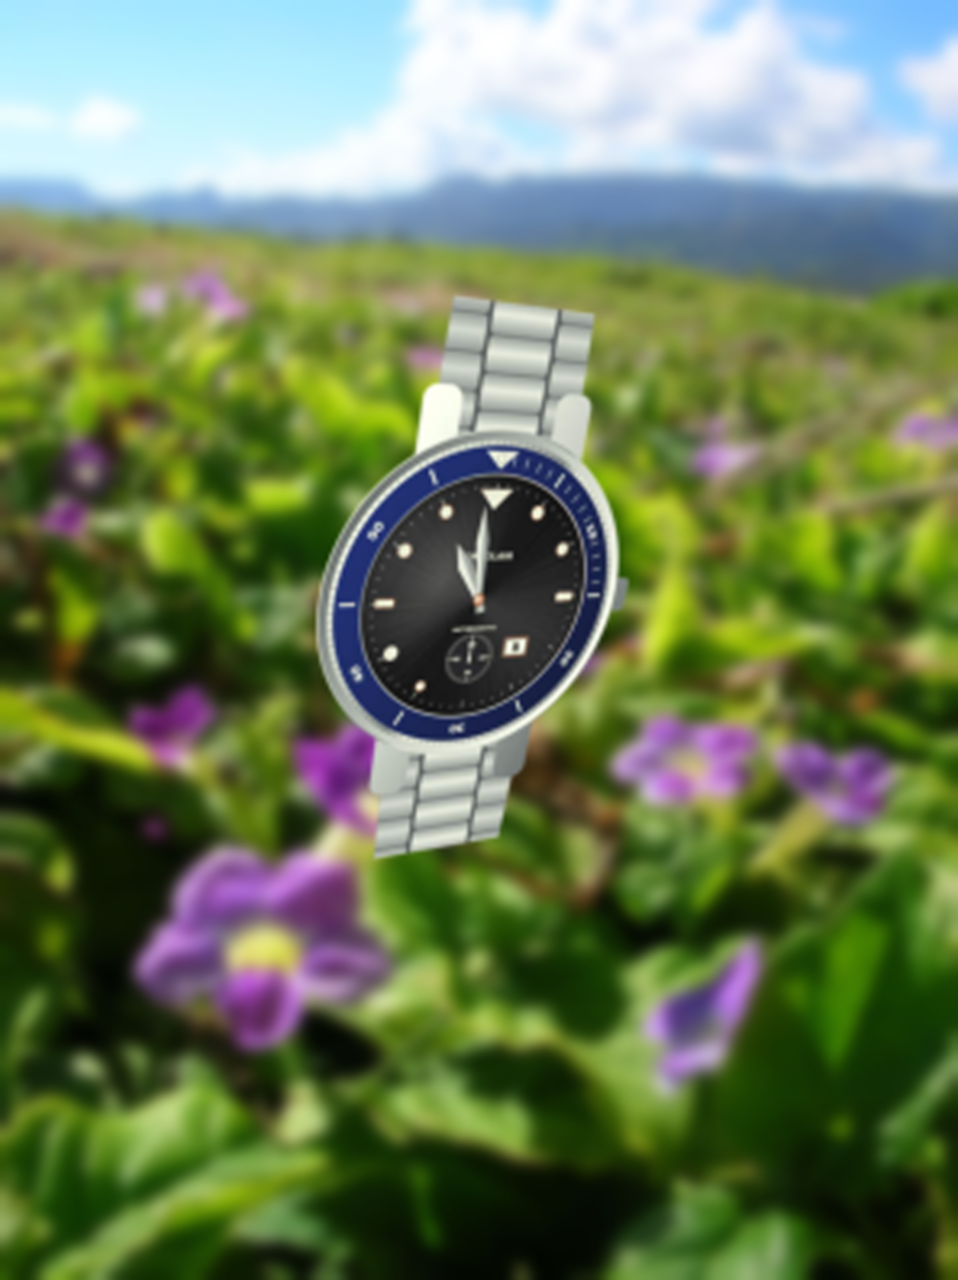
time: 10:59
